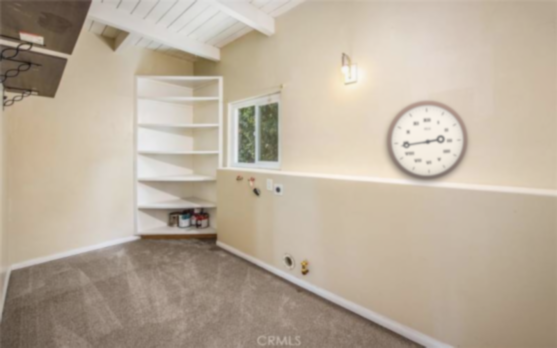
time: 2:44
